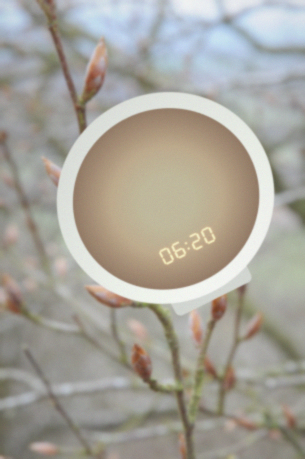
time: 6:20
